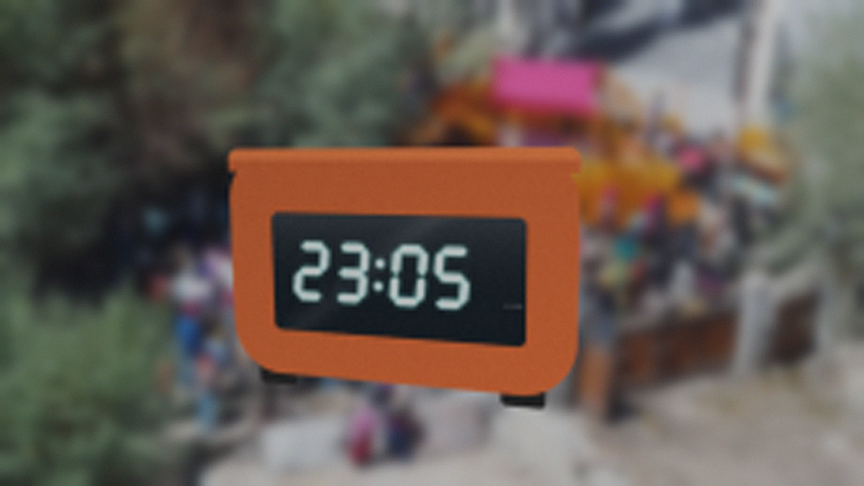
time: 23:05
